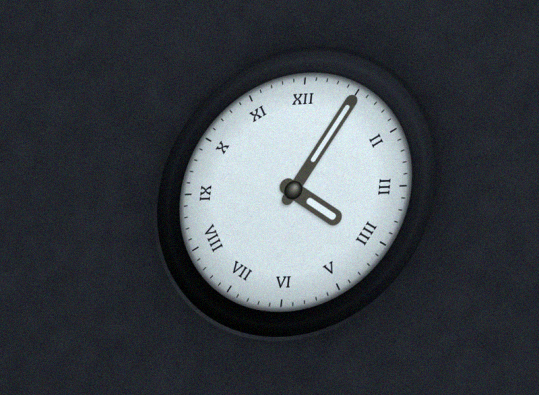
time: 4:05
